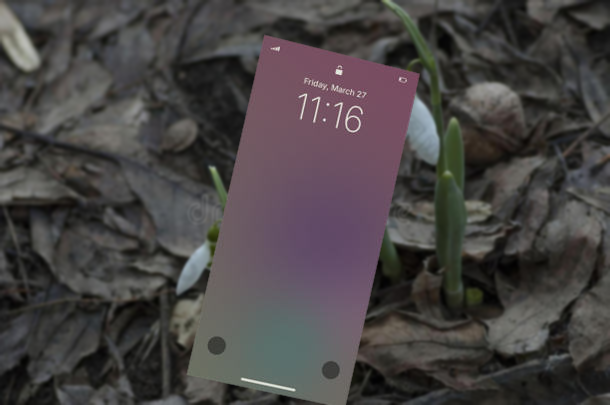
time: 11:16
